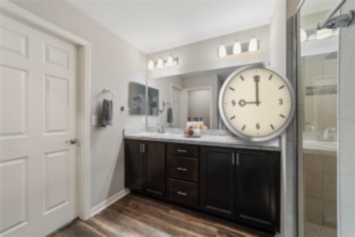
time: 9:00
